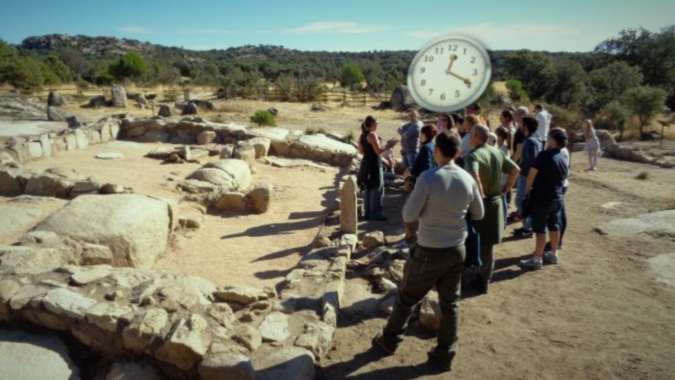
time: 12:19
